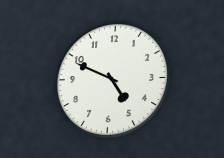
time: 4:49
